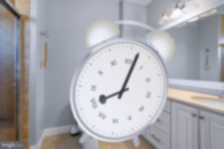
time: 8:02
